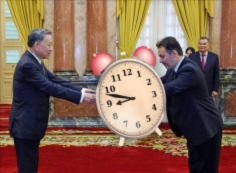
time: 8:48
